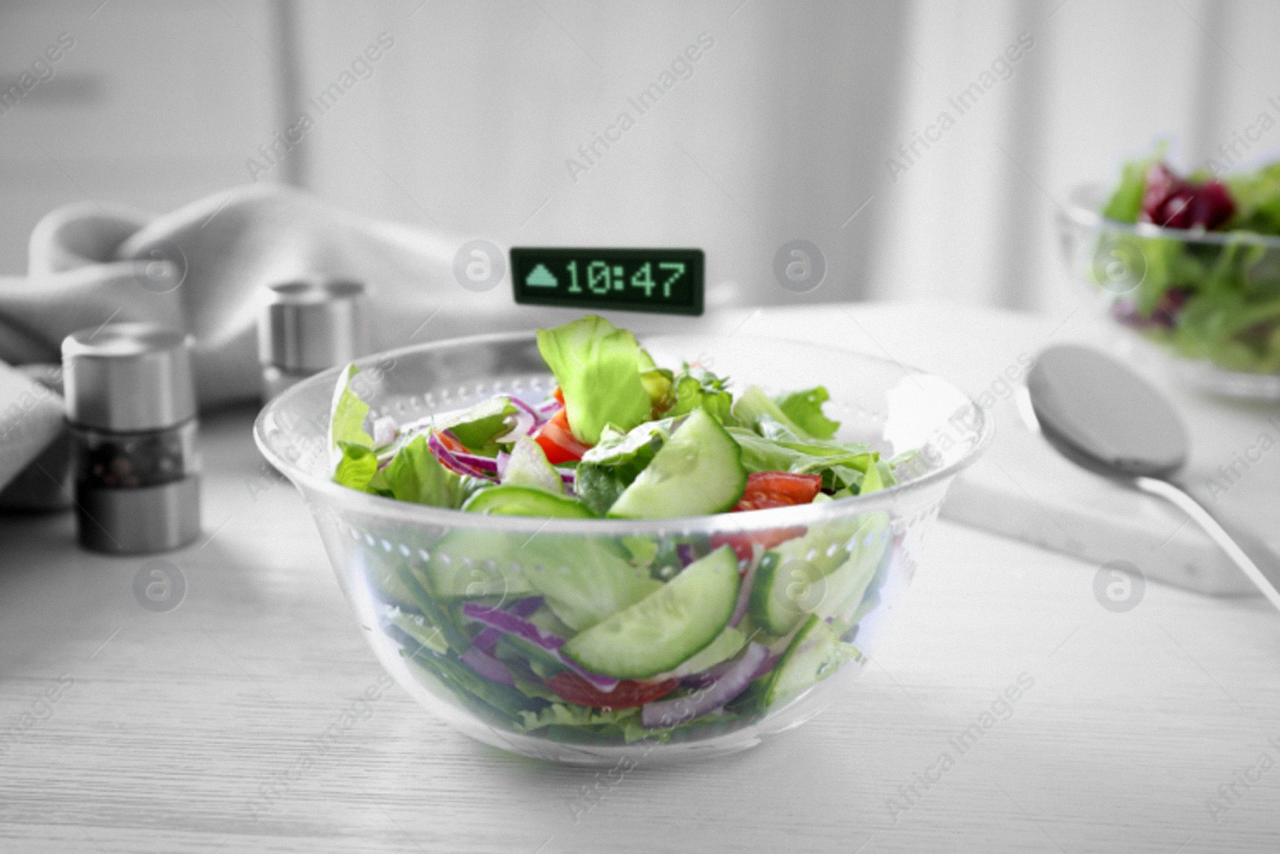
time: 10:47
